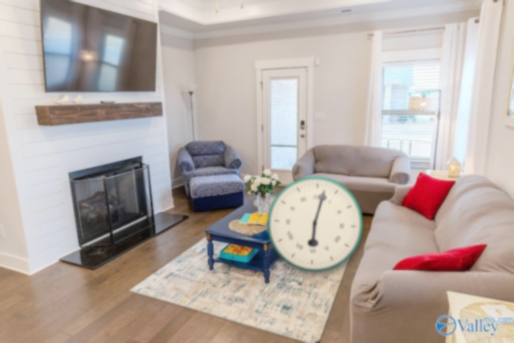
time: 6:02
